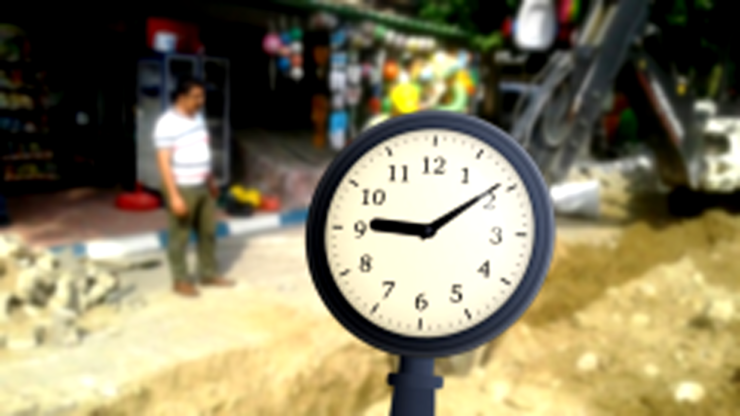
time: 9:09
